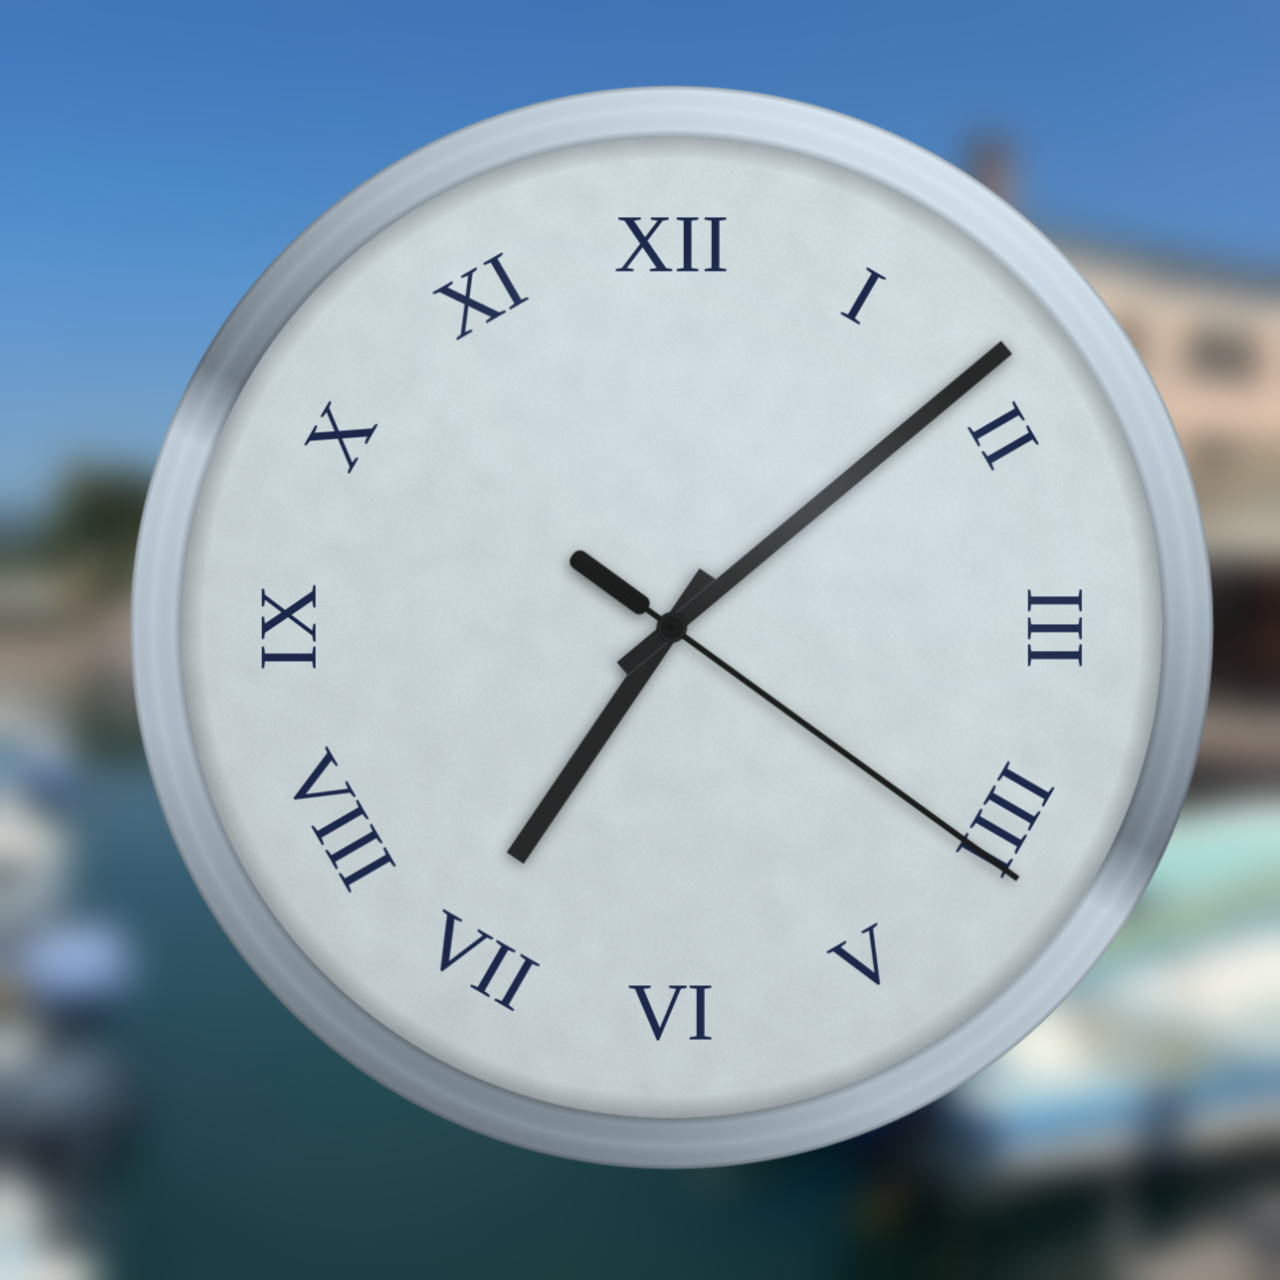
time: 7:08:21
